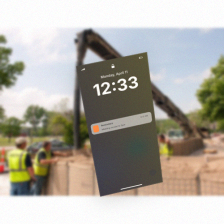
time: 12:33
